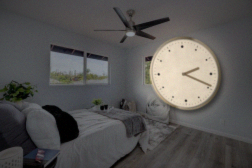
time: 2:19
